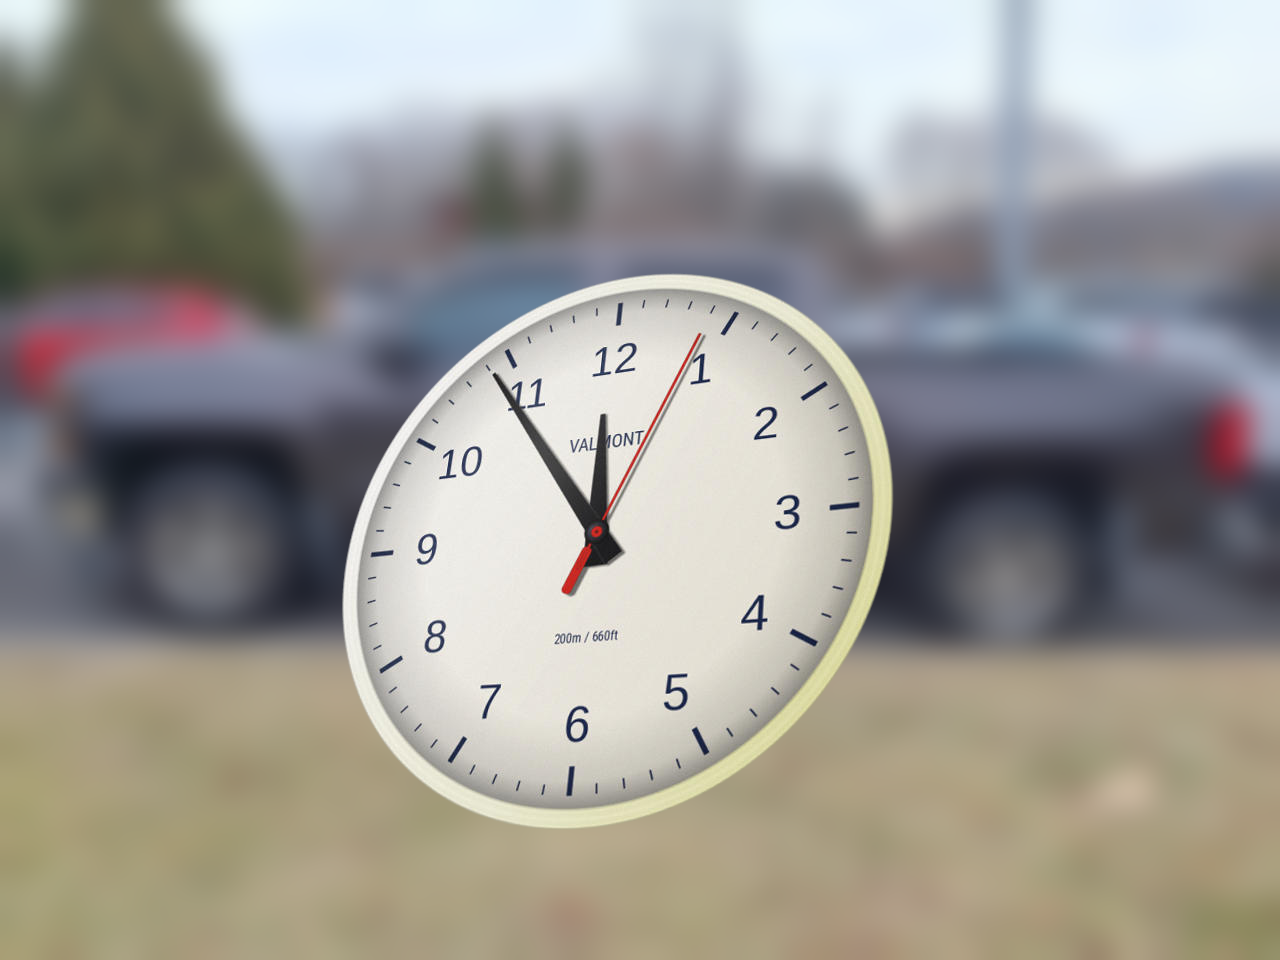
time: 11:54:04
